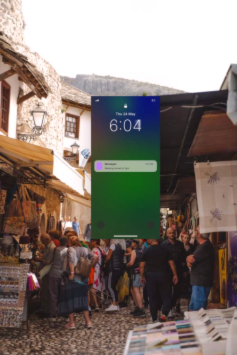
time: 6:04
